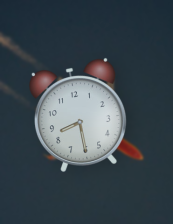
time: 8:30
